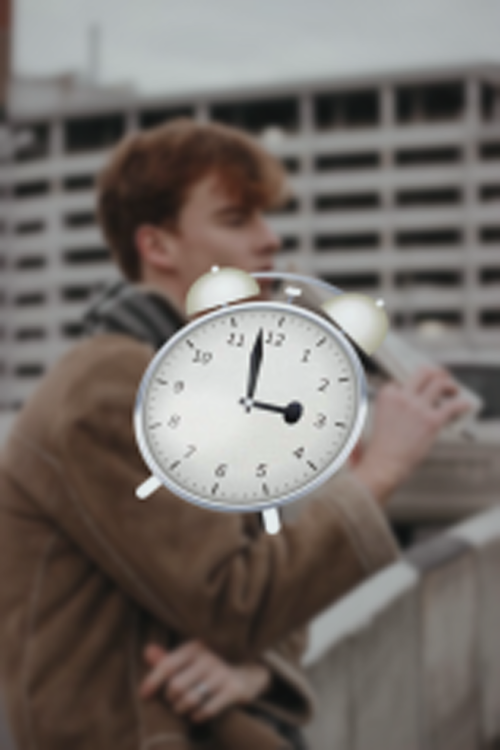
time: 2:58
